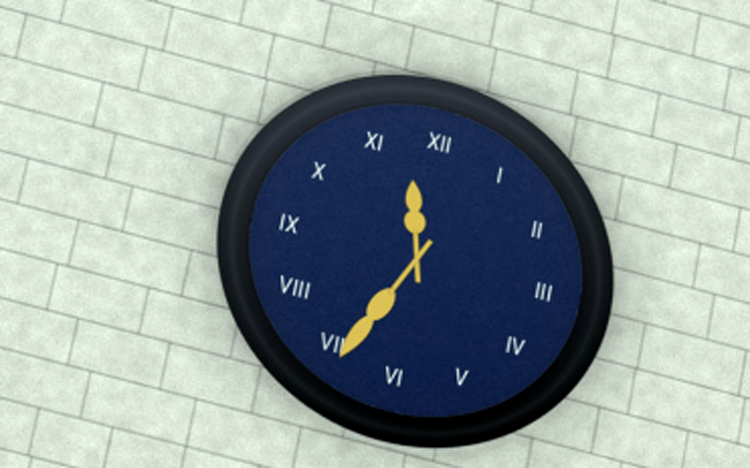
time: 11:34
